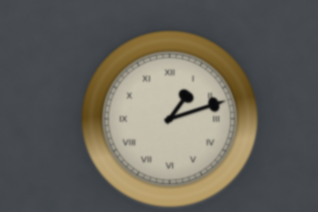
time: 1:12
